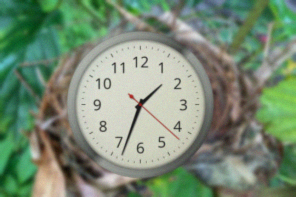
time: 1:33:22
